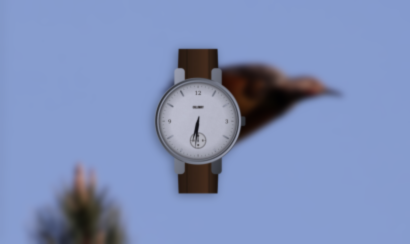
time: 6:31
